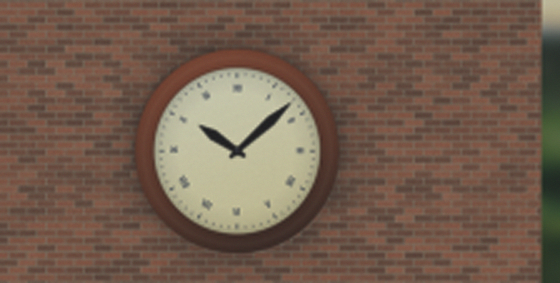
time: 10:08
